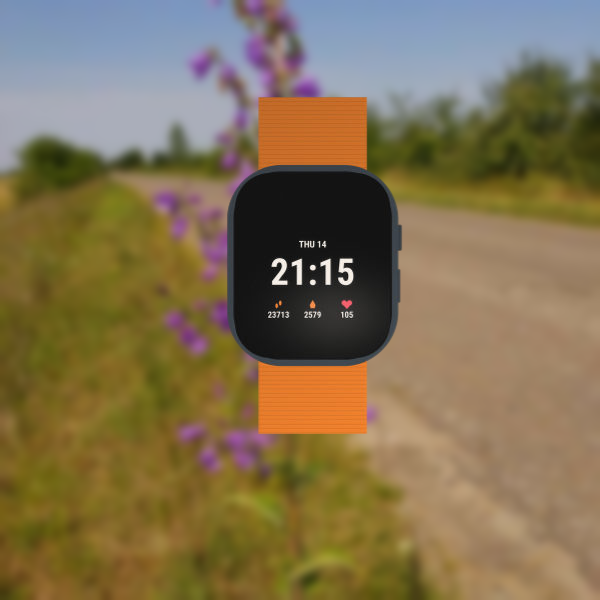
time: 21:15
